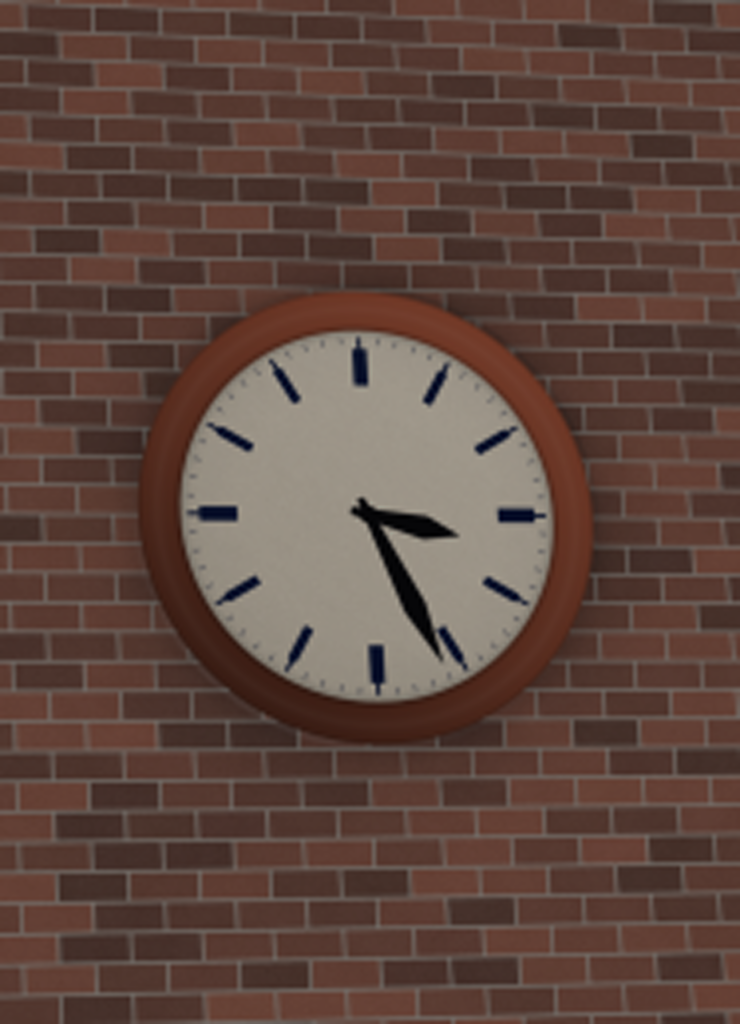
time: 3:26
